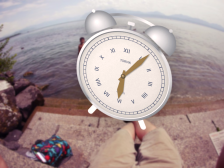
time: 6:06
